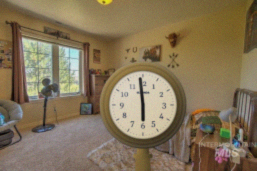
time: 5:59
